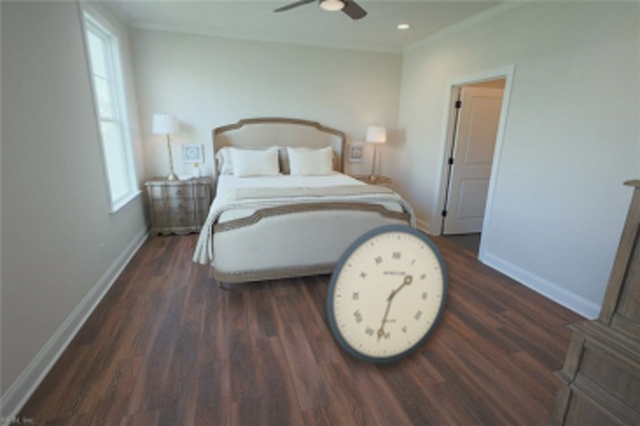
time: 1:32
